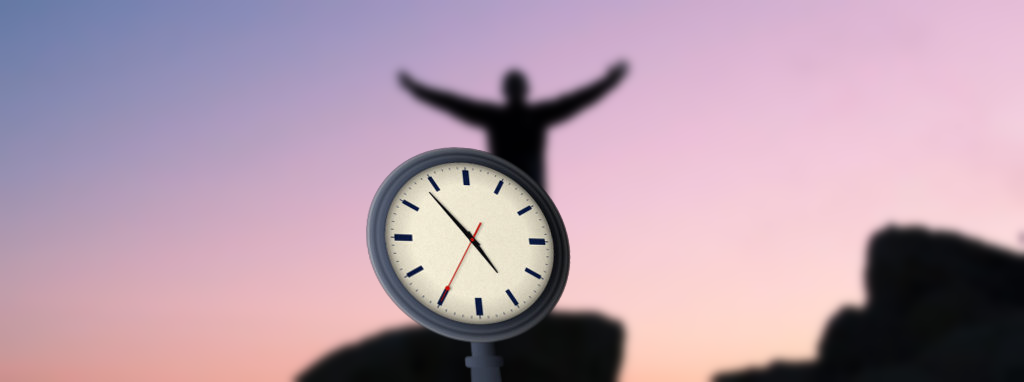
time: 4:53:35
